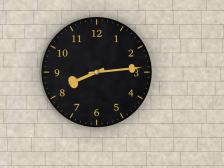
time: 8:14
